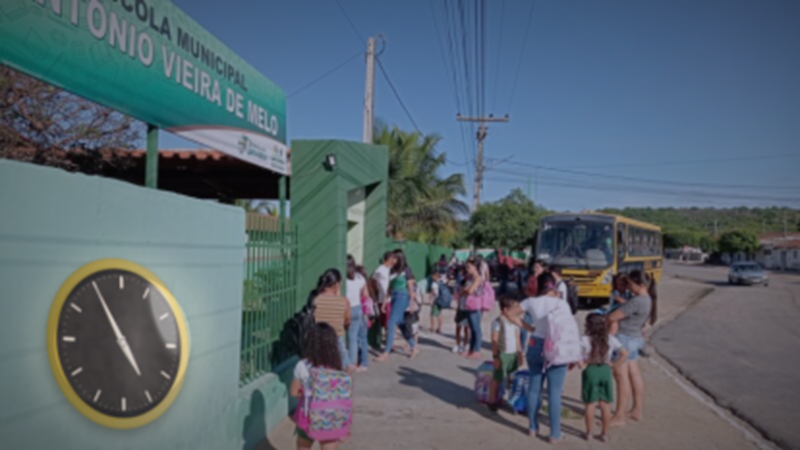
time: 4:55
